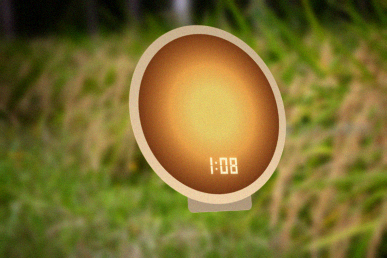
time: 1:08
